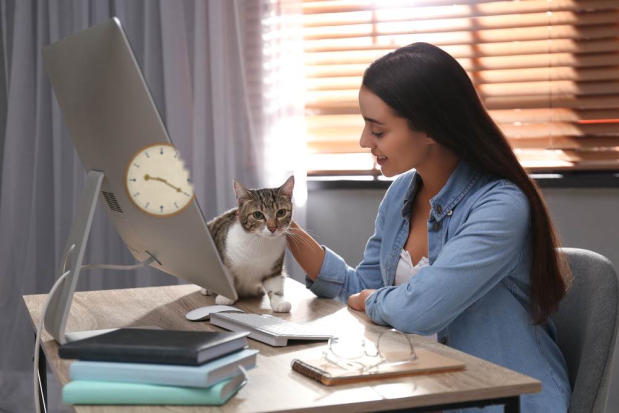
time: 9:20
